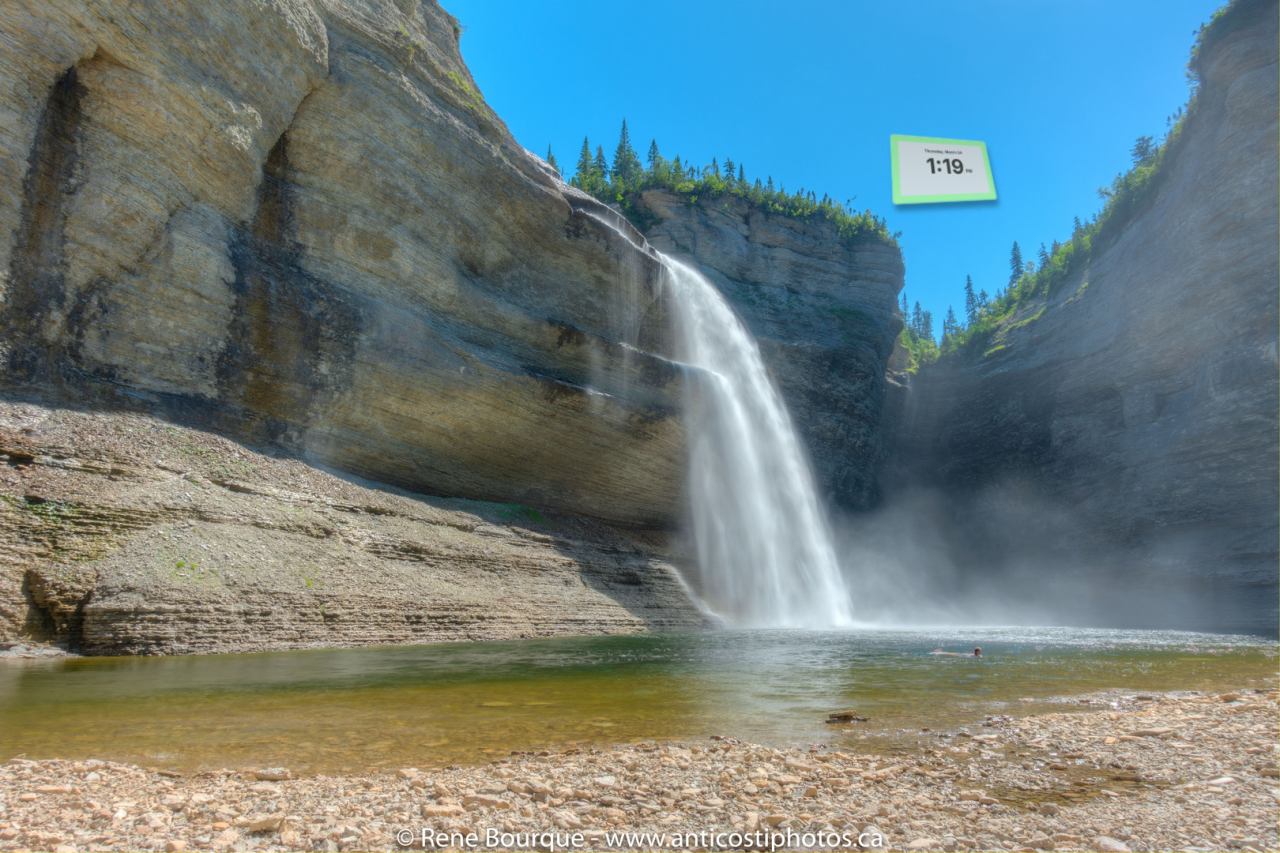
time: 1:19
